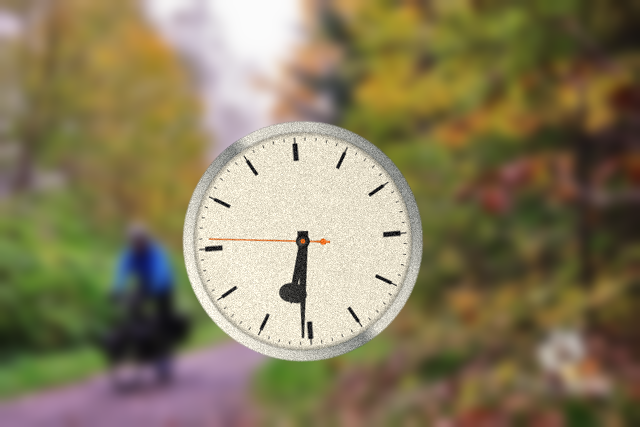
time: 6:30:46
